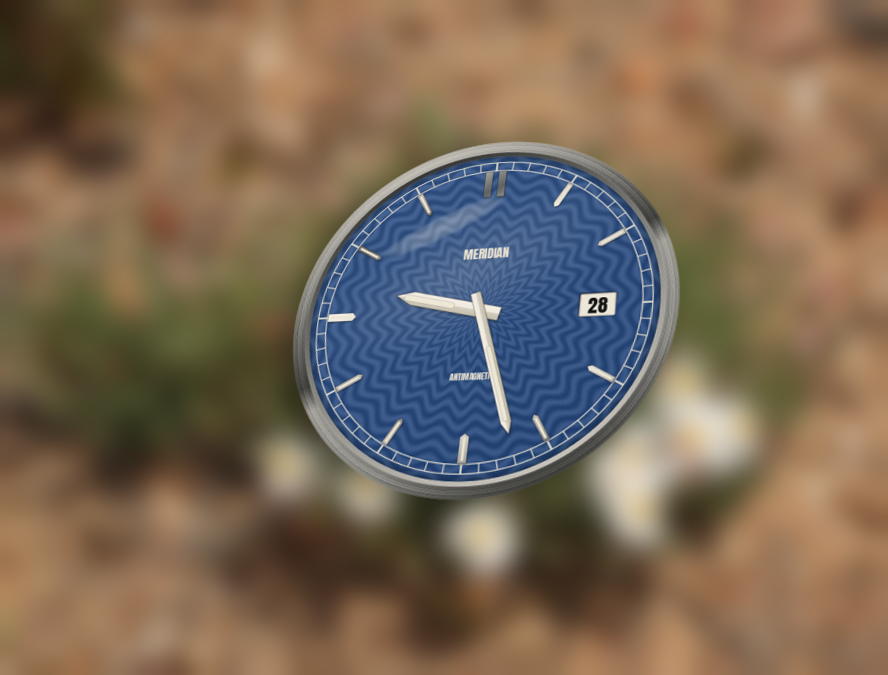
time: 9:27
